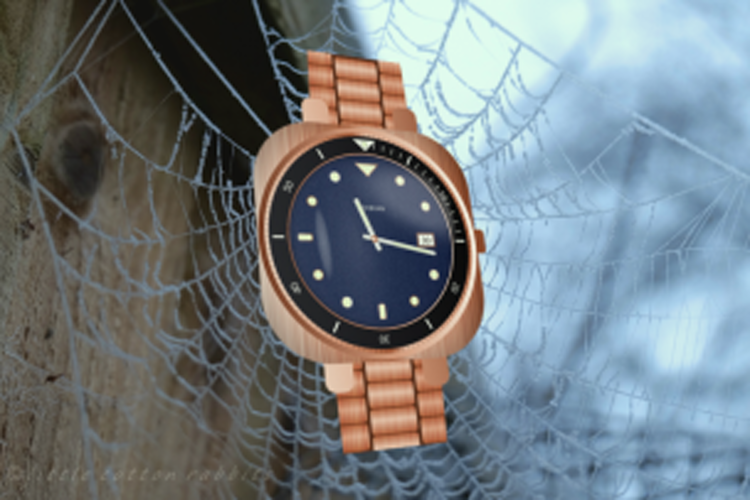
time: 11:17
